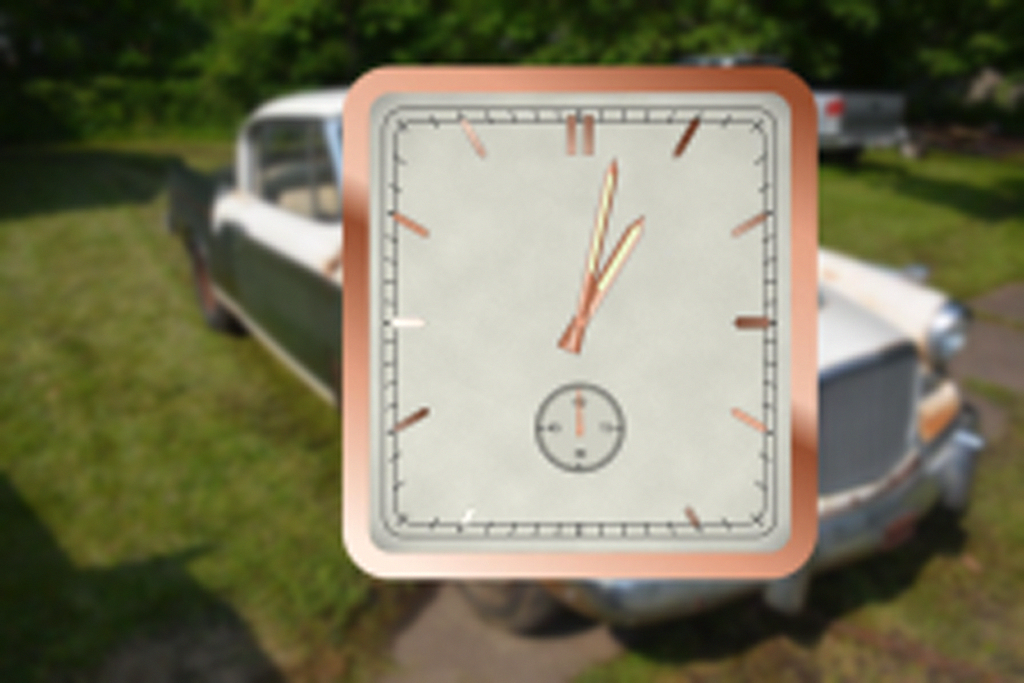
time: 1:02
